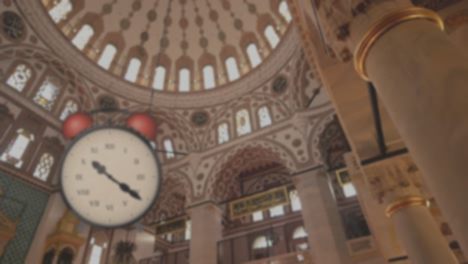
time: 10:21
